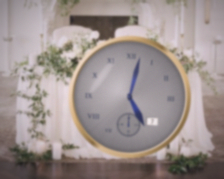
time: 5:02
